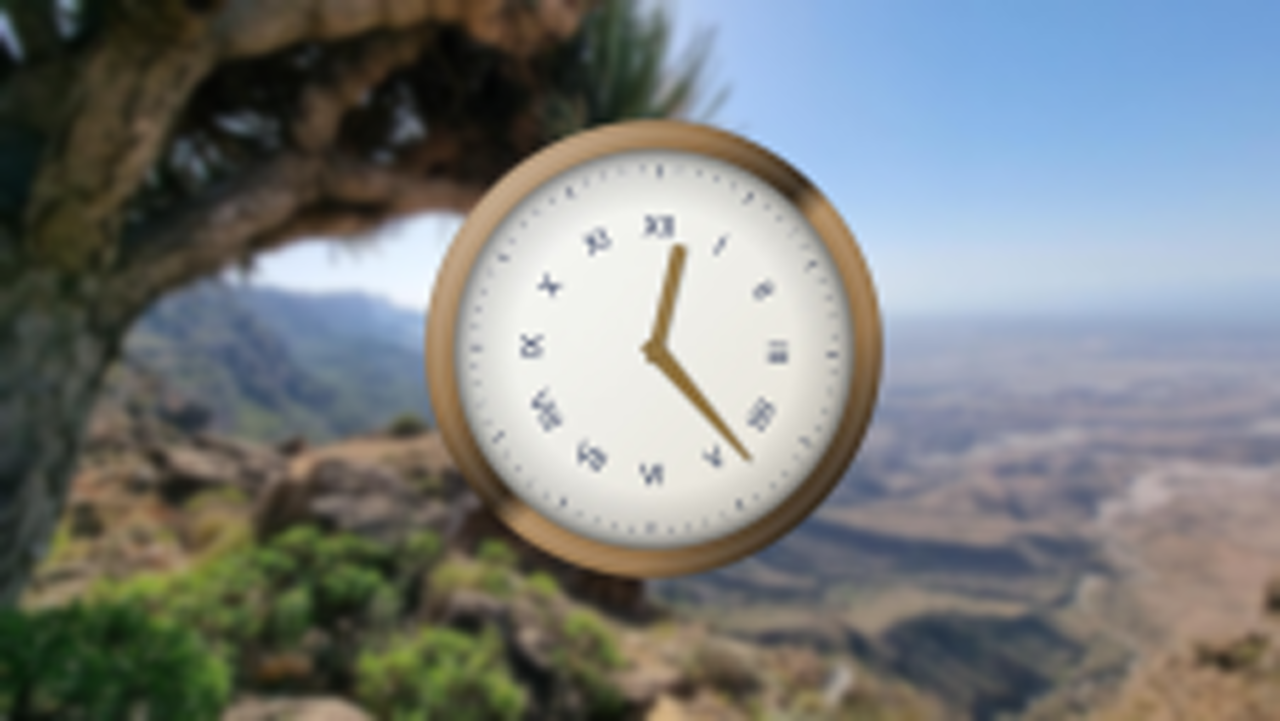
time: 12:23
